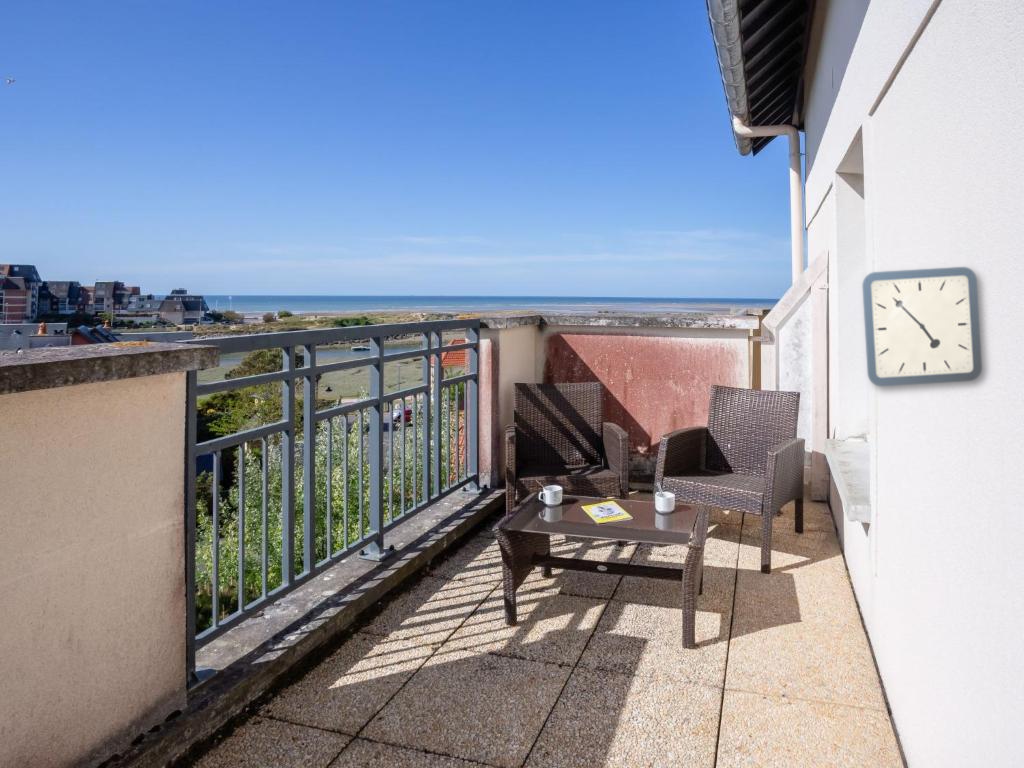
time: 4:53
